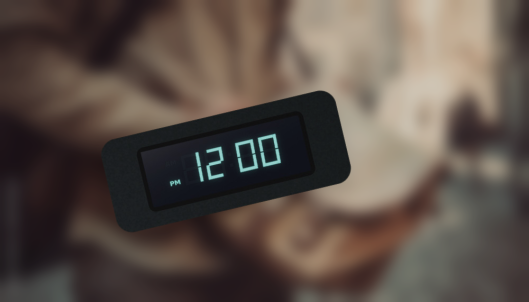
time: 12:00
